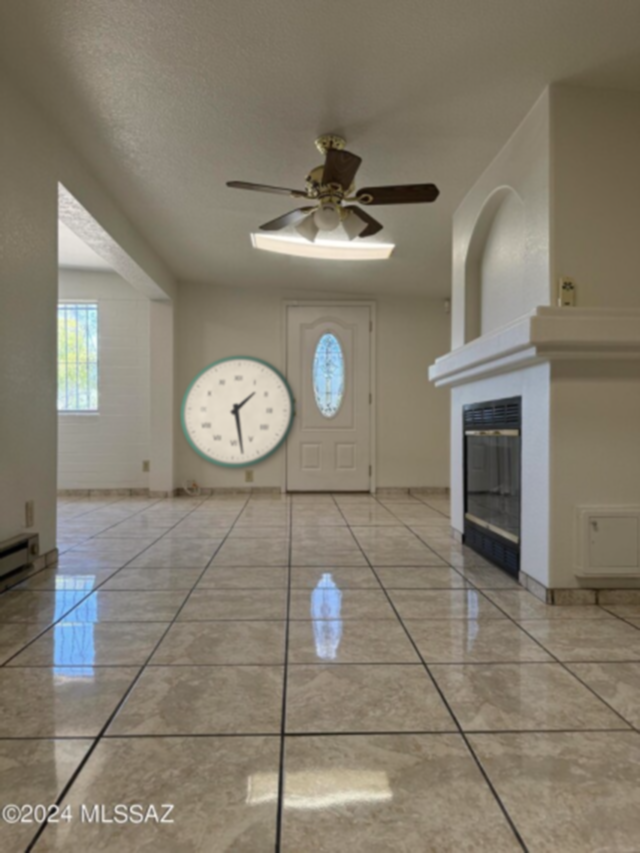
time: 1:28
